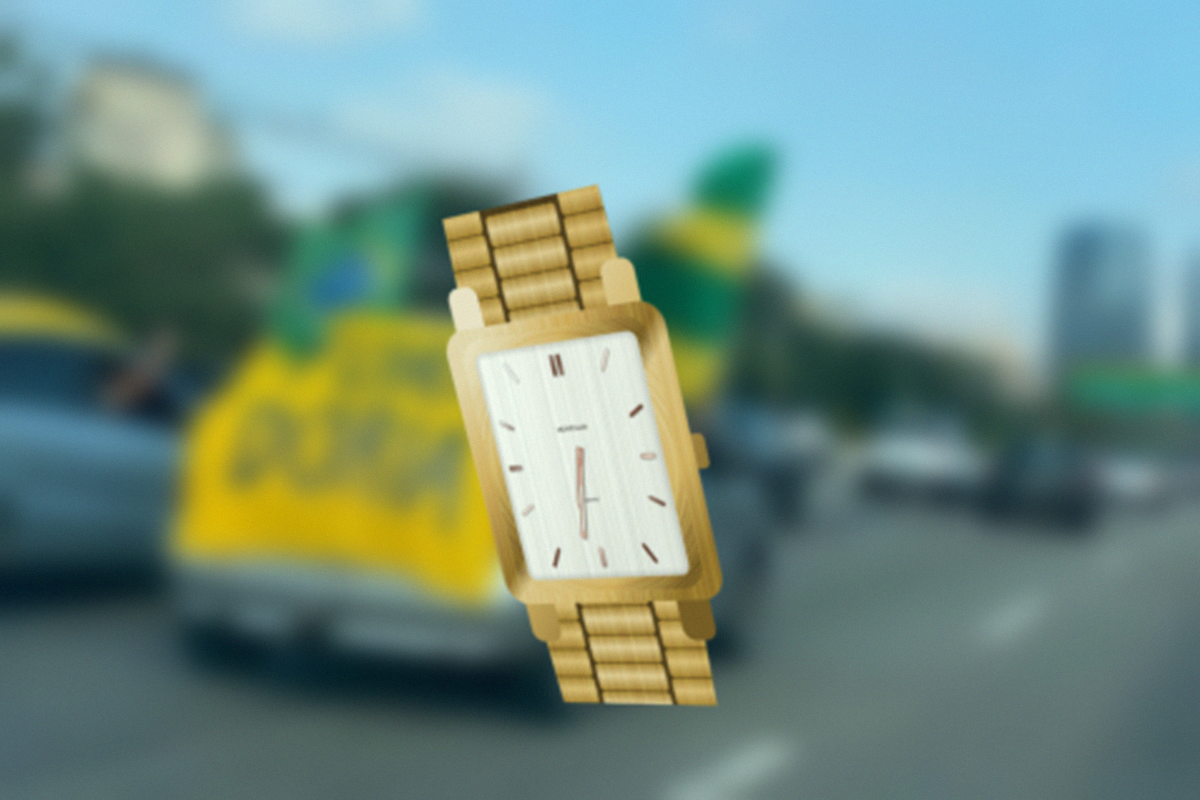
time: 6:32
